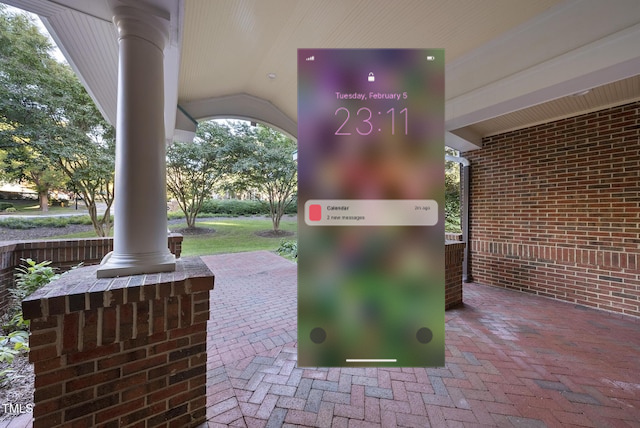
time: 23:11
